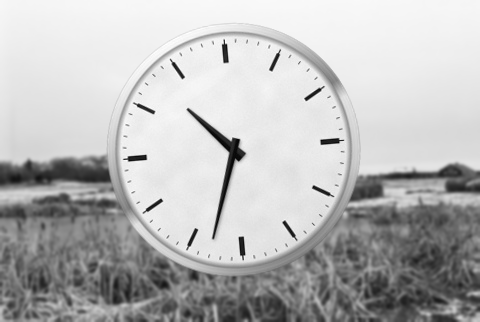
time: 10:33
